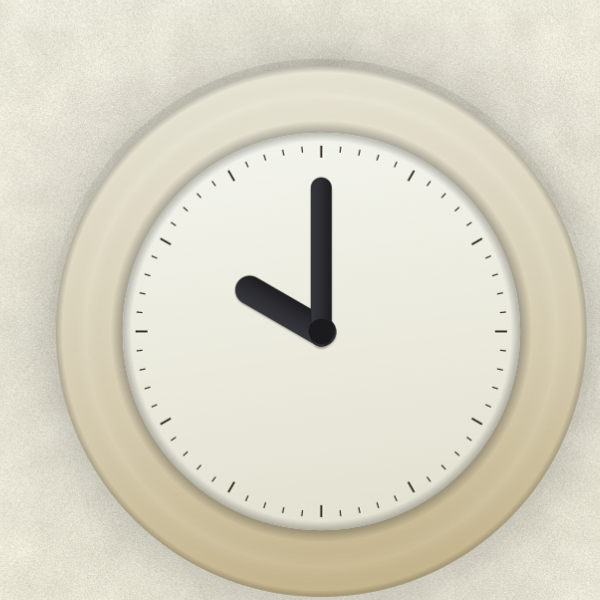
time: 10:00
